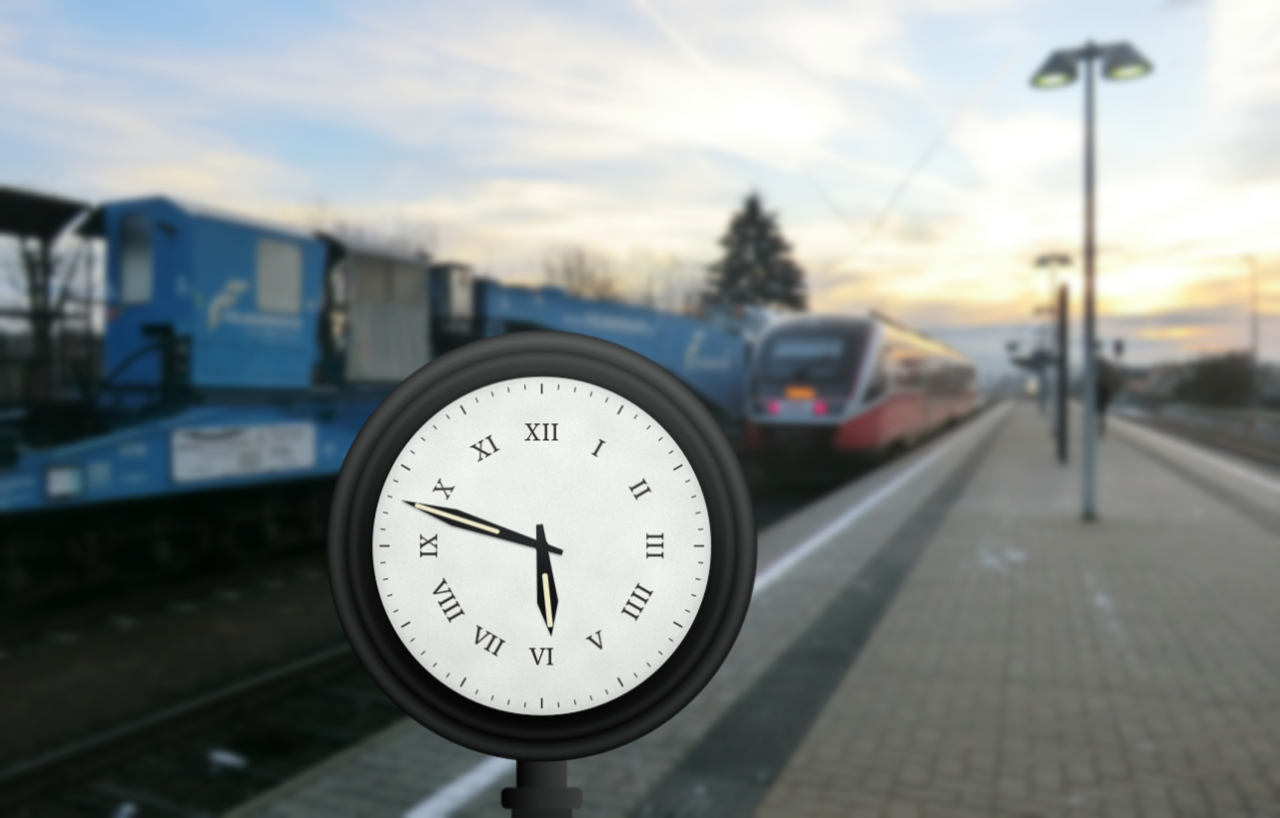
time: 5:48
